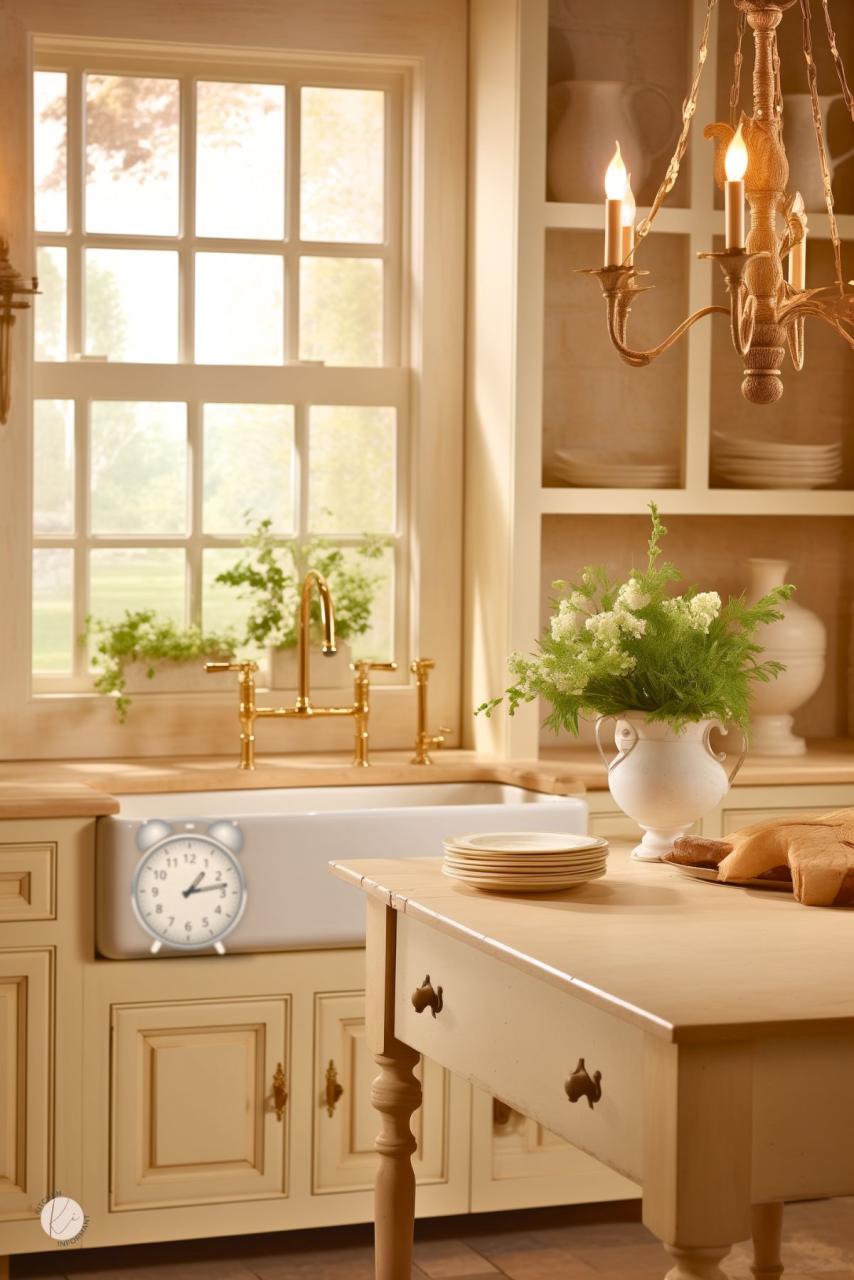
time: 1:13
